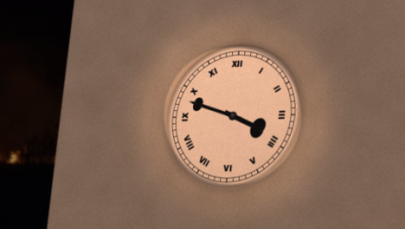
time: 3:48
